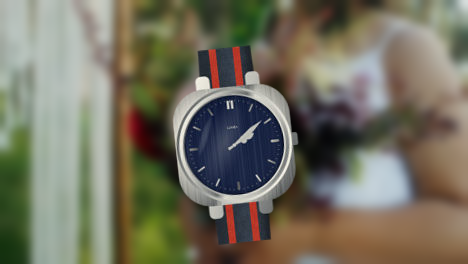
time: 2:09
